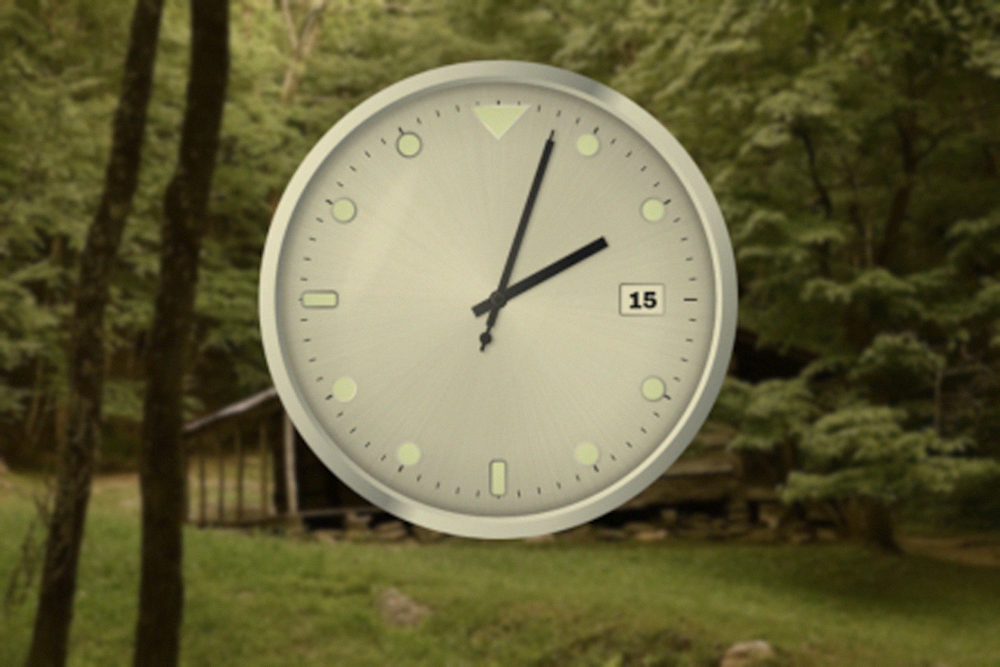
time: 2:03:03
